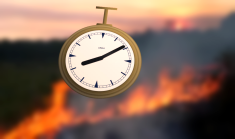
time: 8:09
